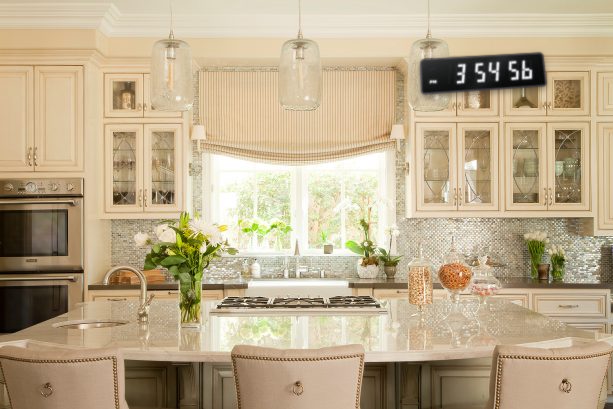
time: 3:54:56
